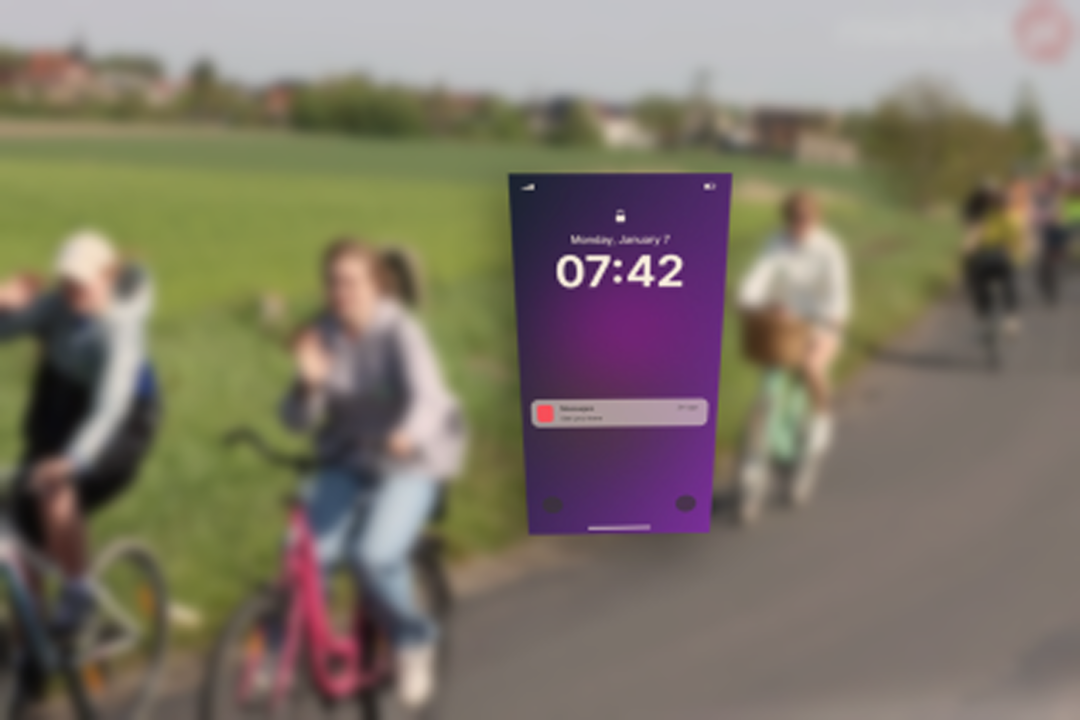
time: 7:42
